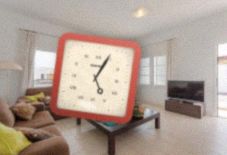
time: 5:04
